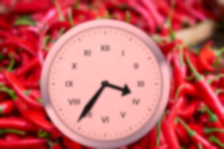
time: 3:36
